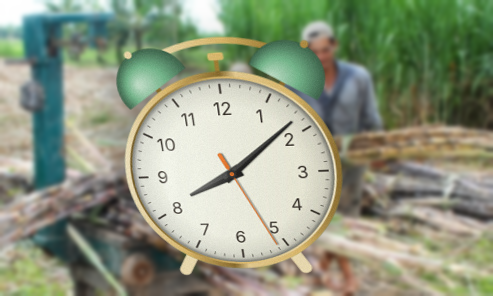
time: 8:08:26
